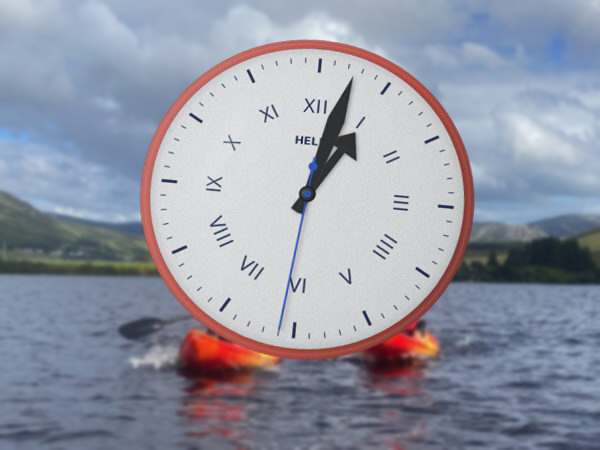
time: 1:02:31
